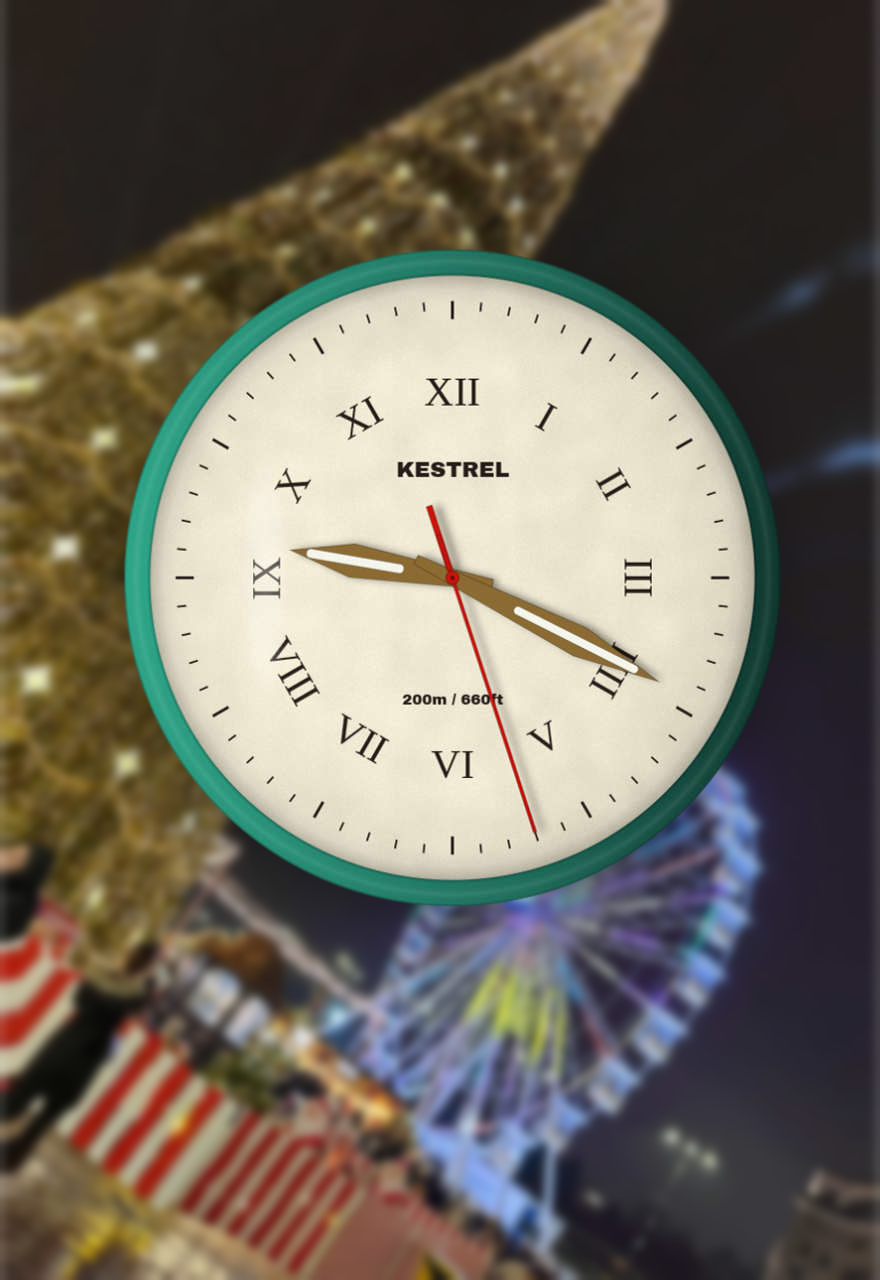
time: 9:19:27
